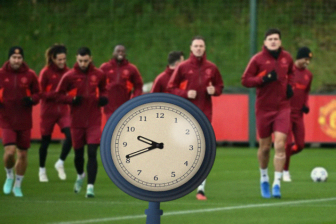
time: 9:41
